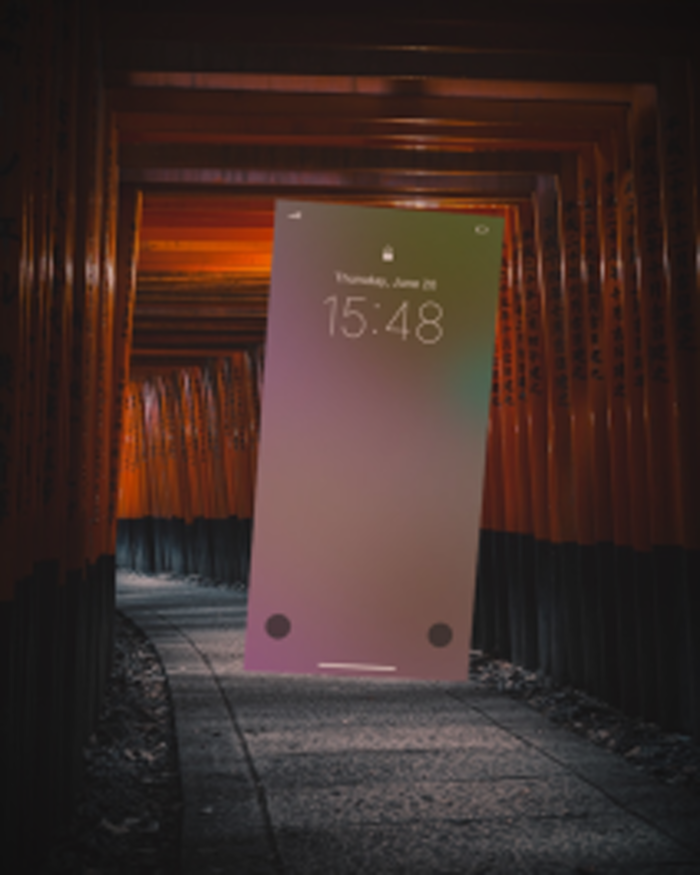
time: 15:48
